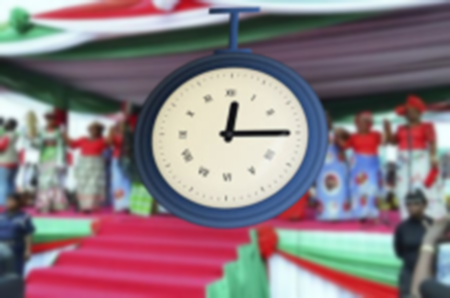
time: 12:15
